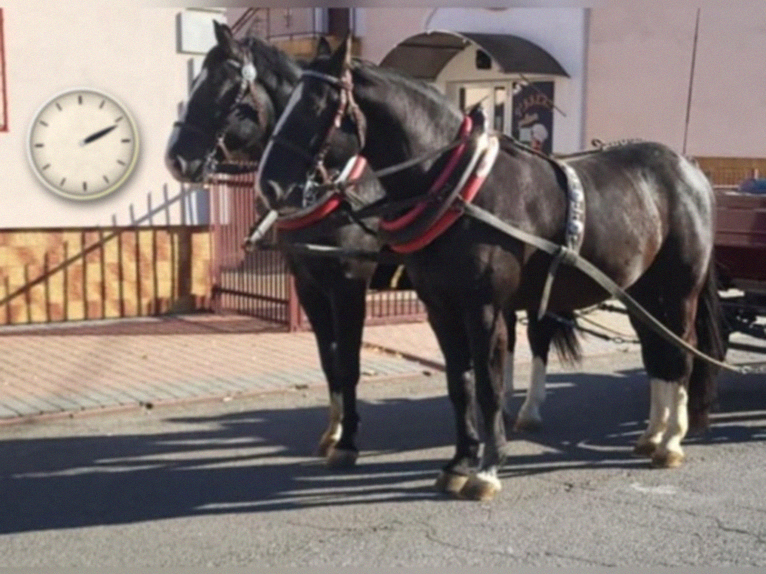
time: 2:11
